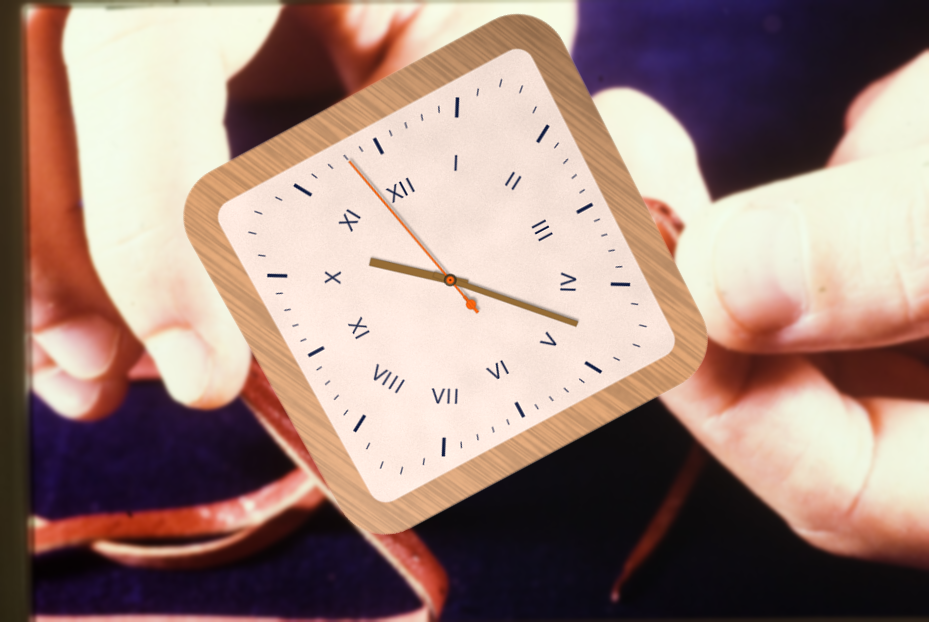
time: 10:22:58
